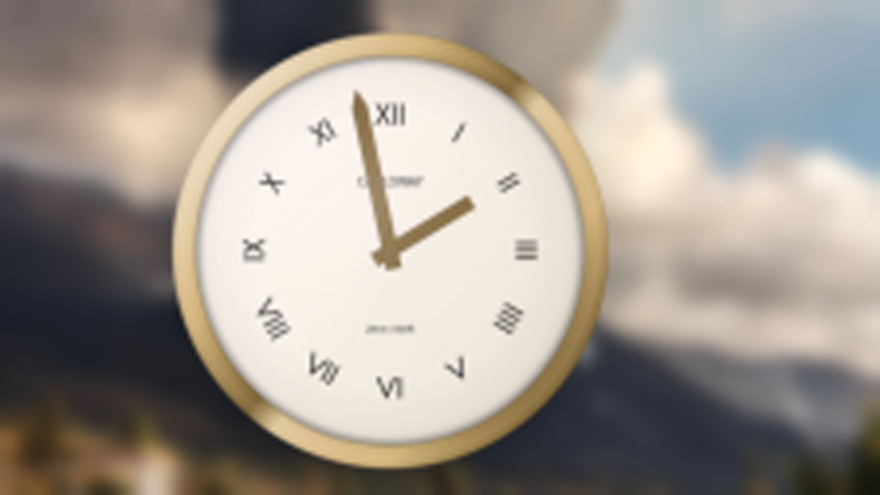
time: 1:58
